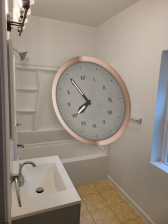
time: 7:55
